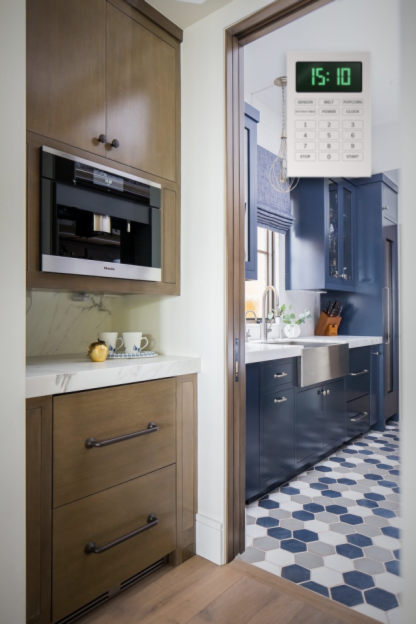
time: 15:10
